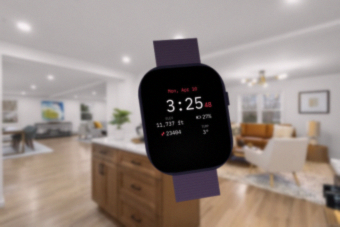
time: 3:25
